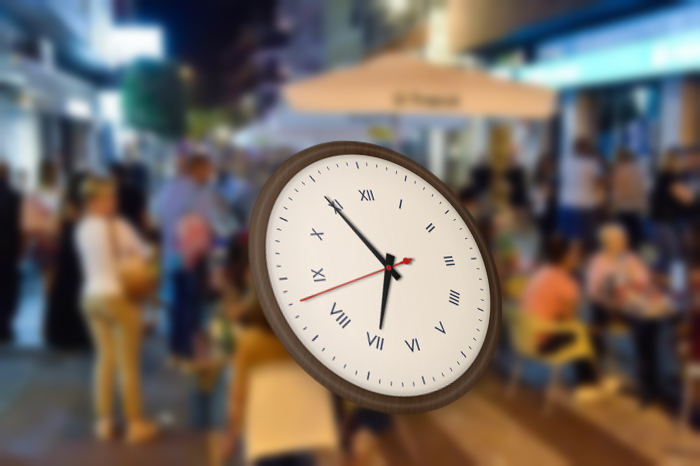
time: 6:54:43
